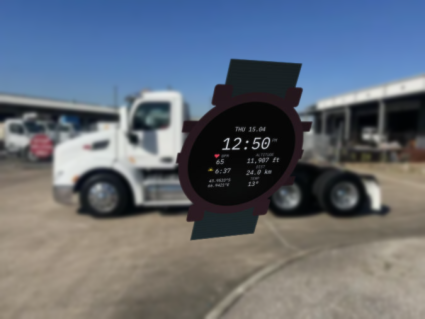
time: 12:50
